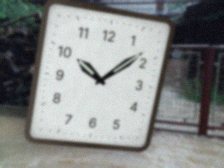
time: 10:08
